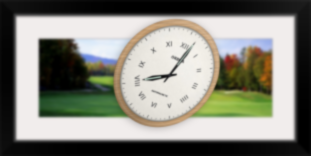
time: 8:02
